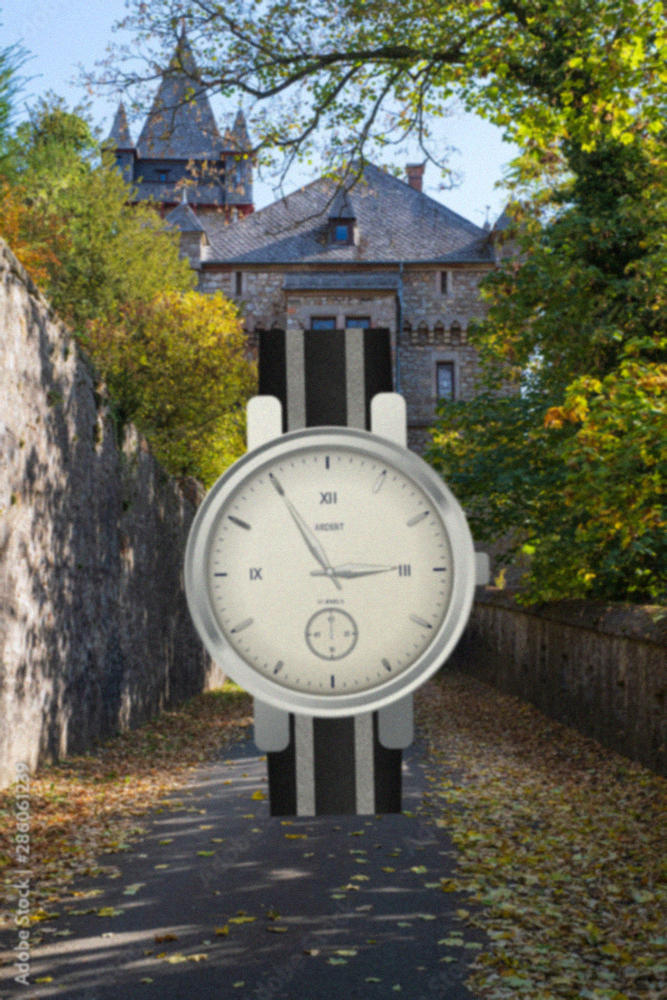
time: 2:55
